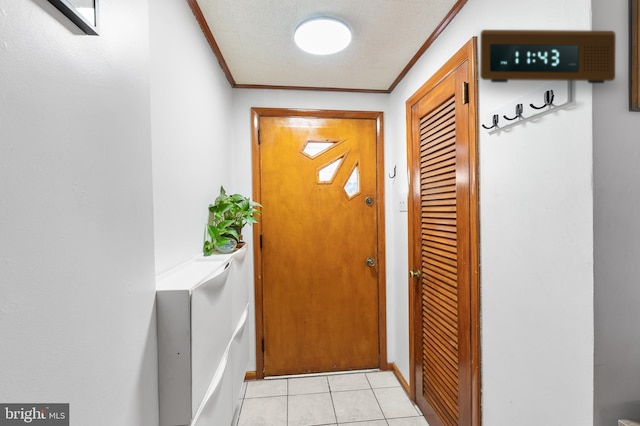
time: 11:43
